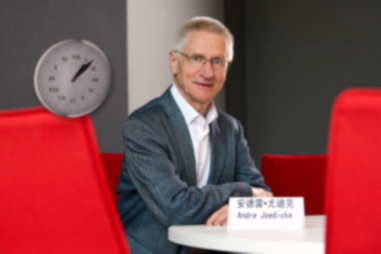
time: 1:07
